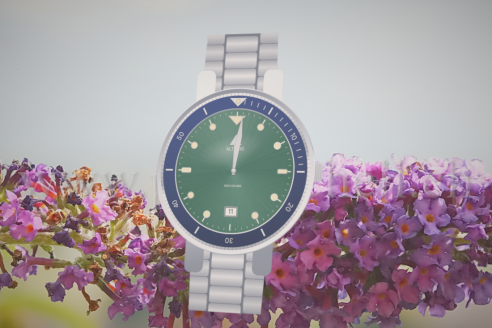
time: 12:01
